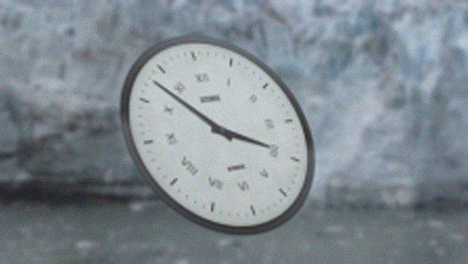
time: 3:53
